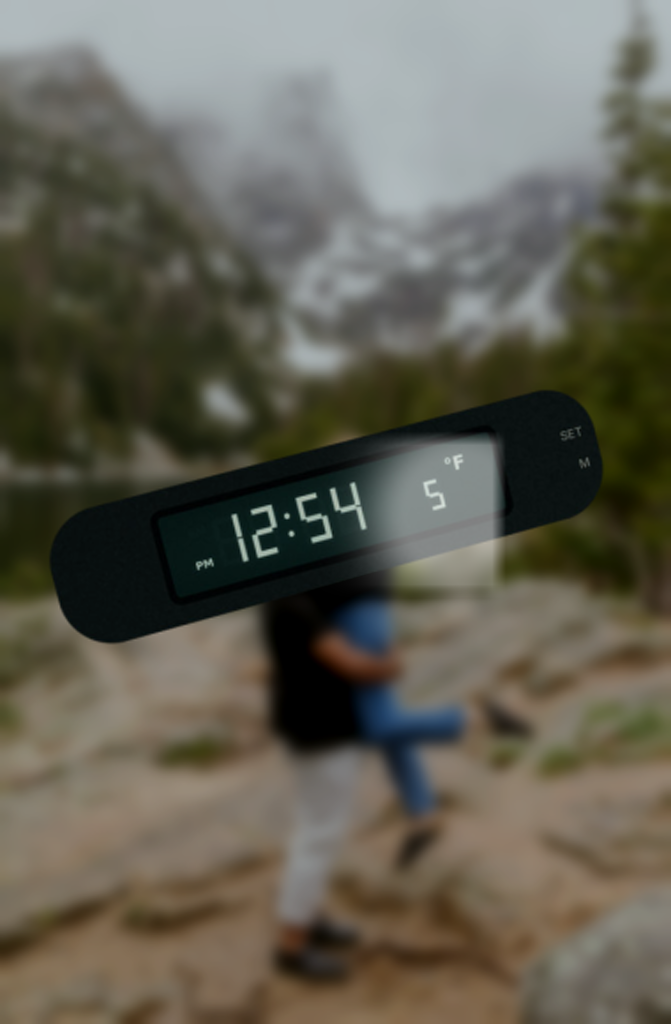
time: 12:54
